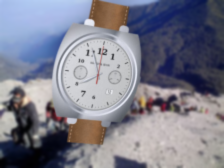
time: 7:56
